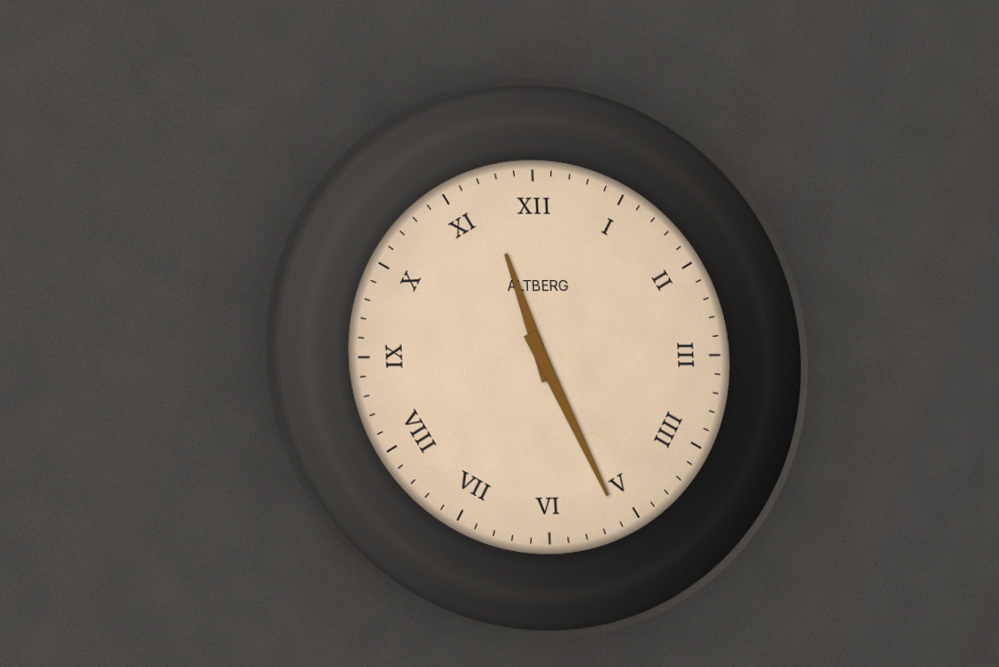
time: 11:26
